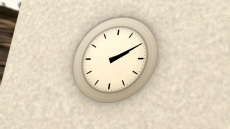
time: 2:10
